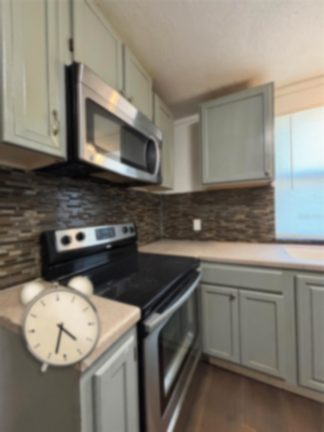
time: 4:33
